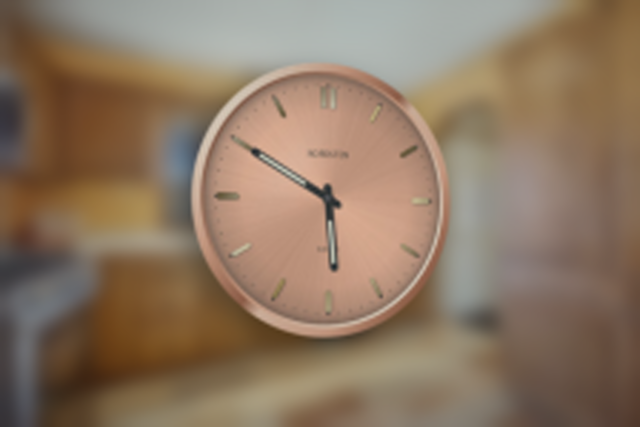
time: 5:50
